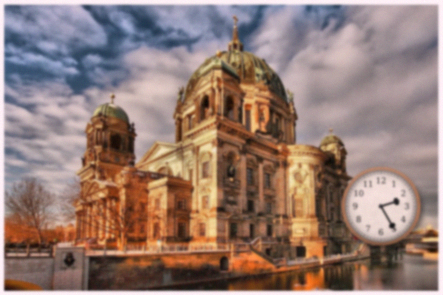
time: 2:25
